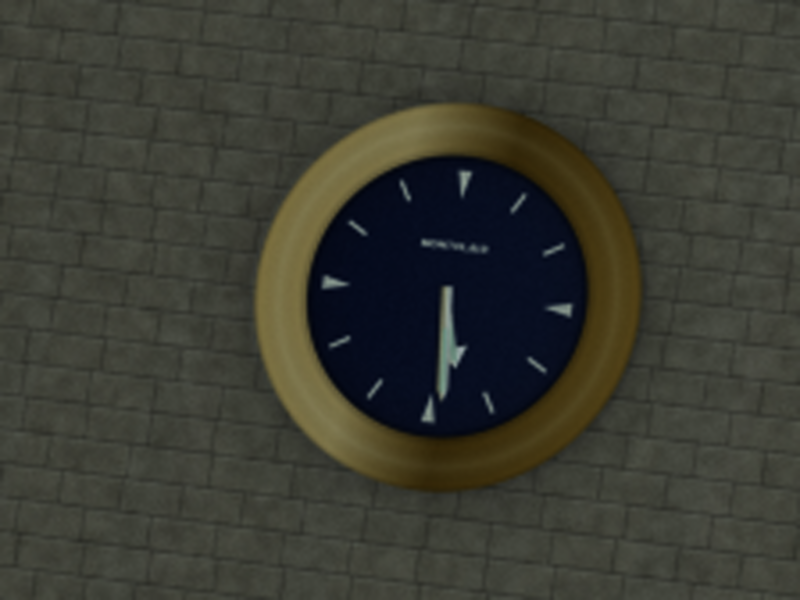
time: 5:29
